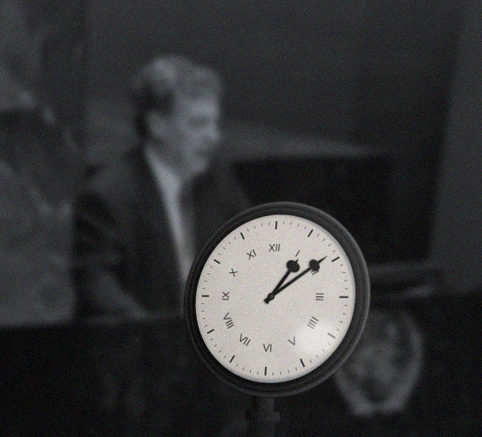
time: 1:09
